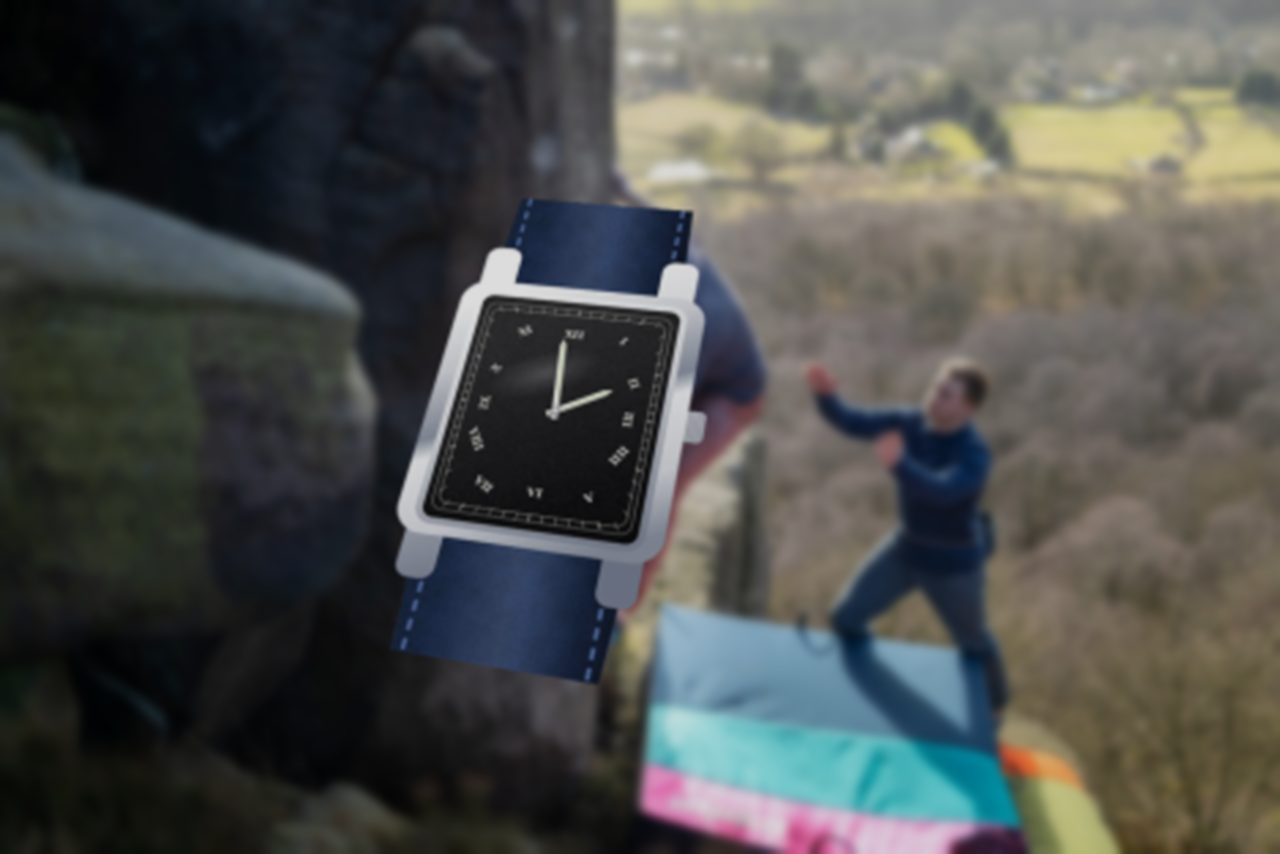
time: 1:59
